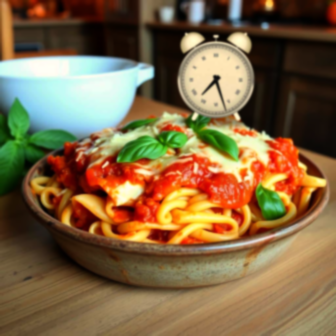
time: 7:27
